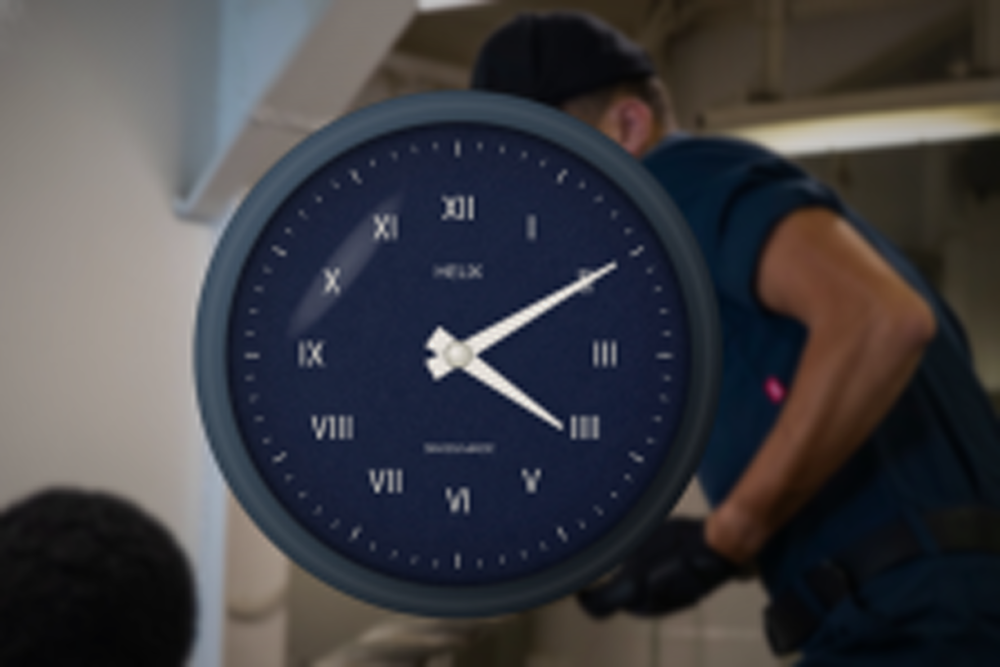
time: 4:10
